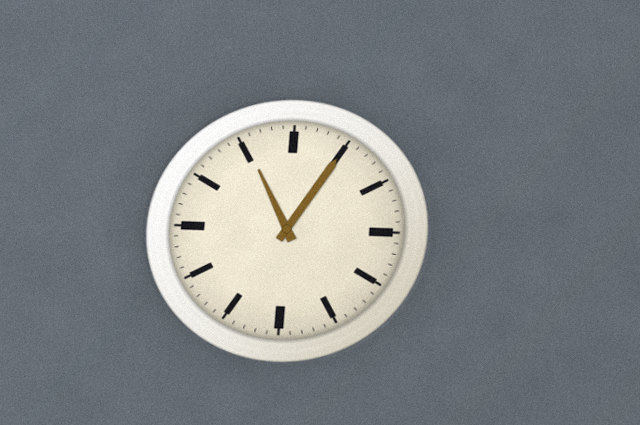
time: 11:05
